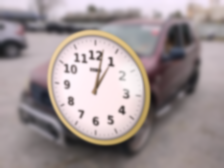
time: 1:02
